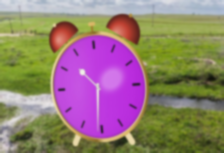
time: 10:31
